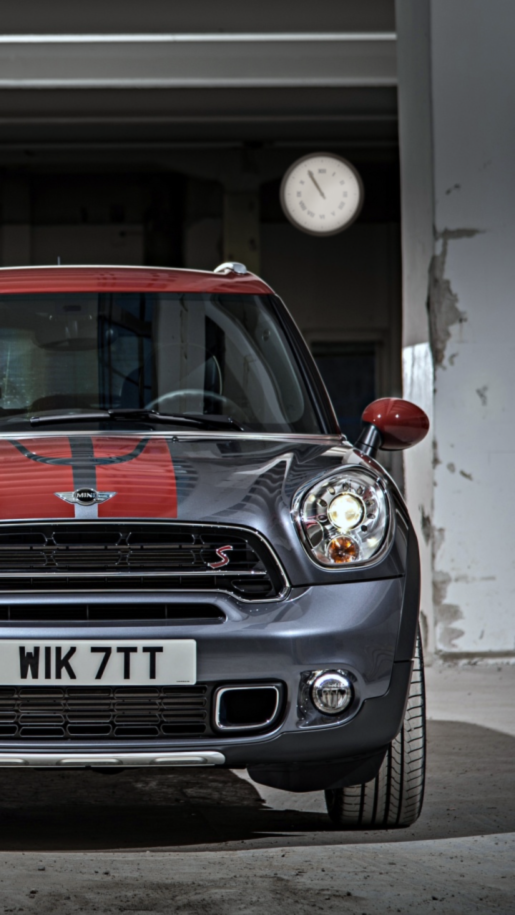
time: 10:55
